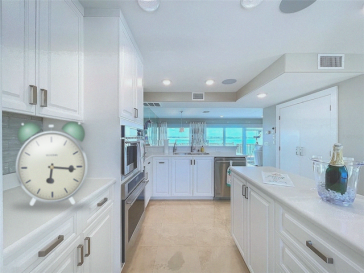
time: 6:16
